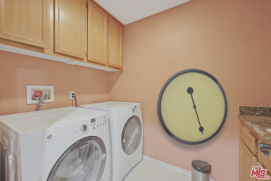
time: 11:27
